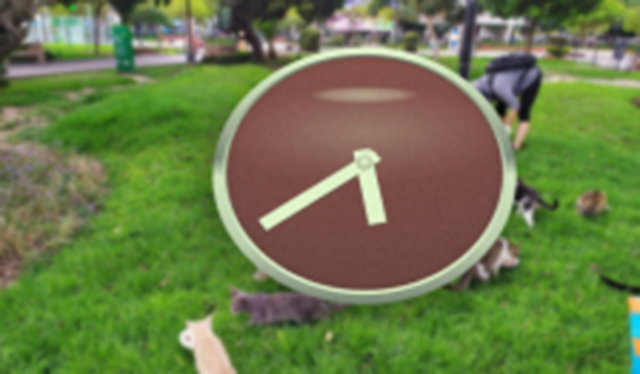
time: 5:39
